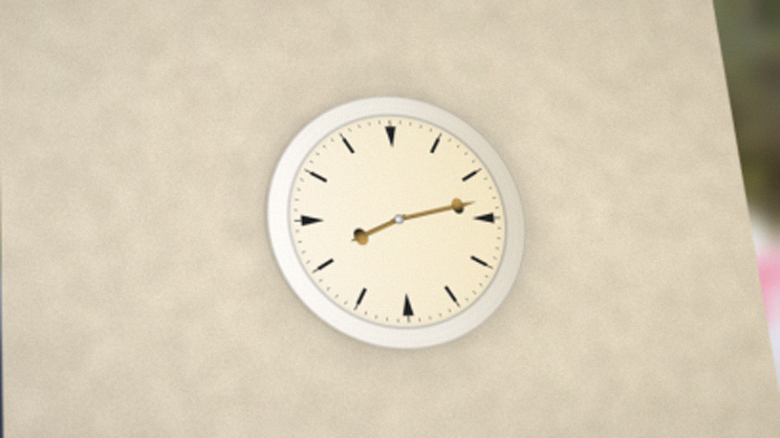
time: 8:13
